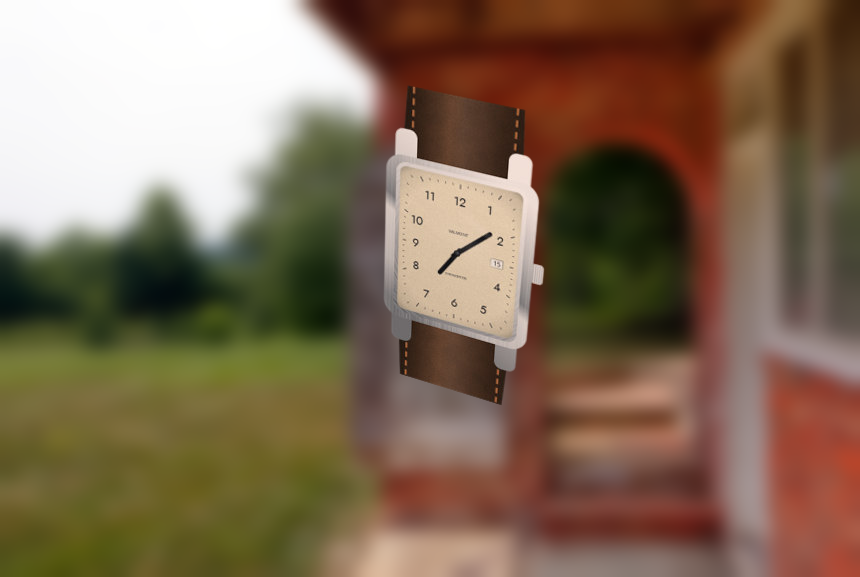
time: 7:08
